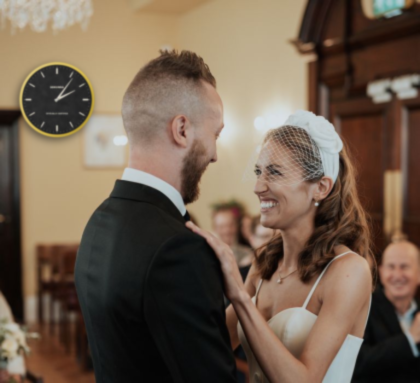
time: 2:06
